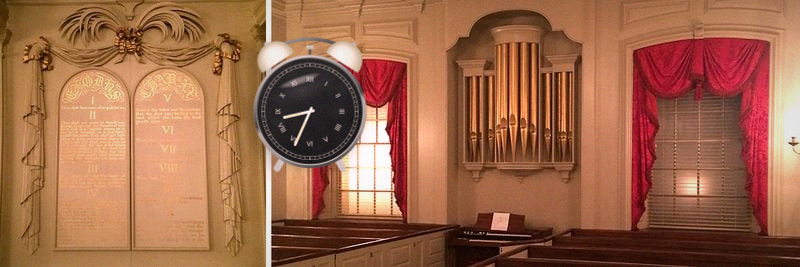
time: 8:34
